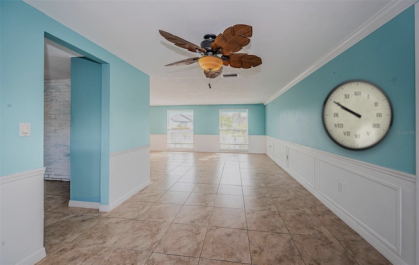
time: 9:50
